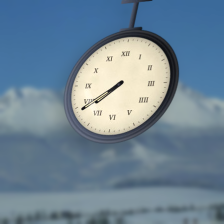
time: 7:39
